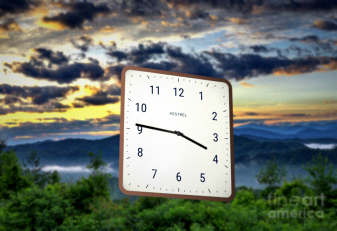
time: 3:46
